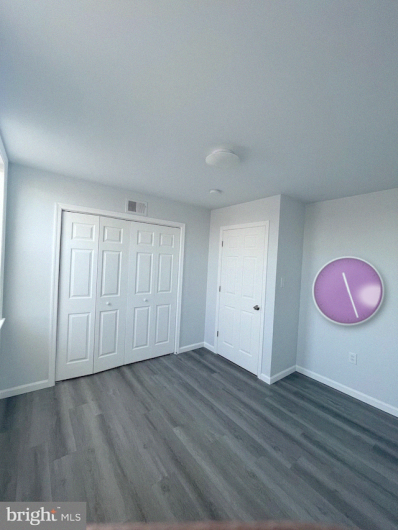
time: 11:27
